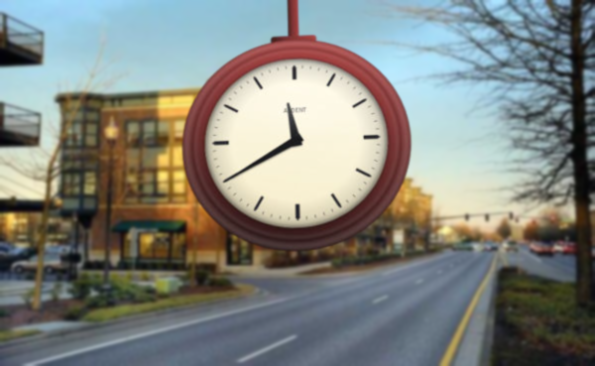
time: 11:40
